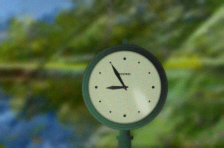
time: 8:55
